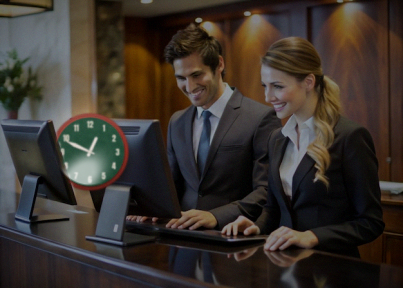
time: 12:49
